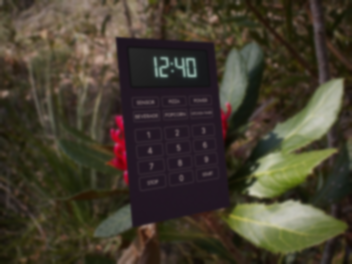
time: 12:40
